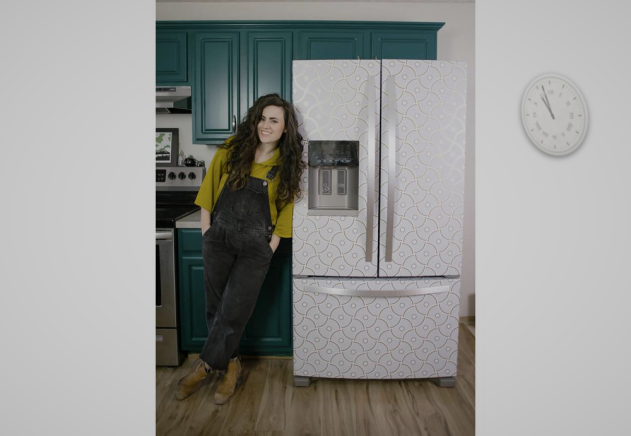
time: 10:57
